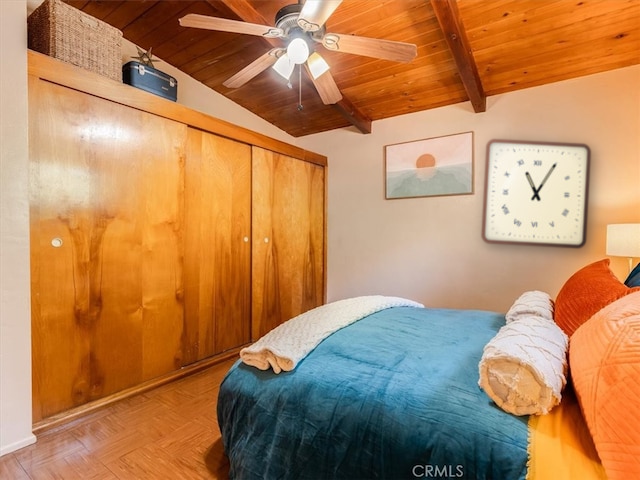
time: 11:05
